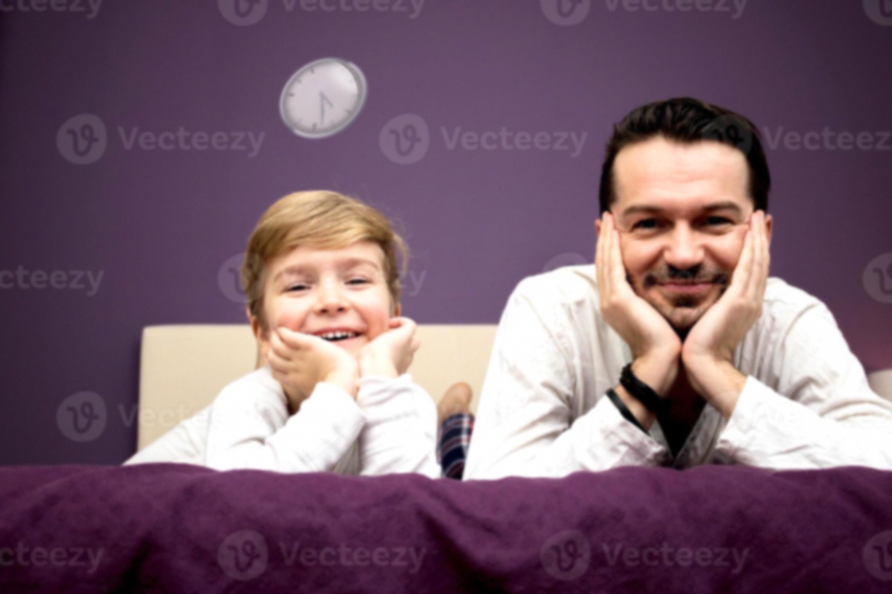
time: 4:28
